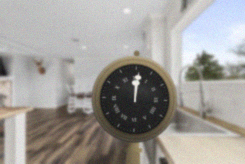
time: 12:01
